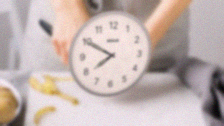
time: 7:50
